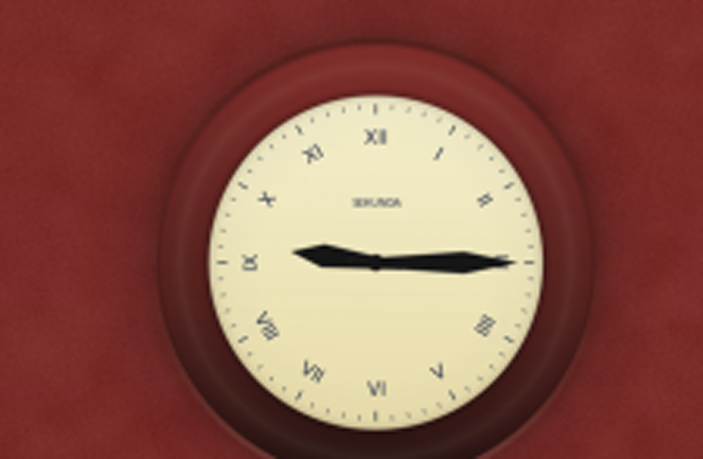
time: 9:15
